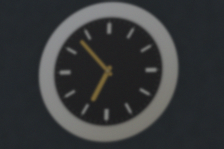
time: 6:53
